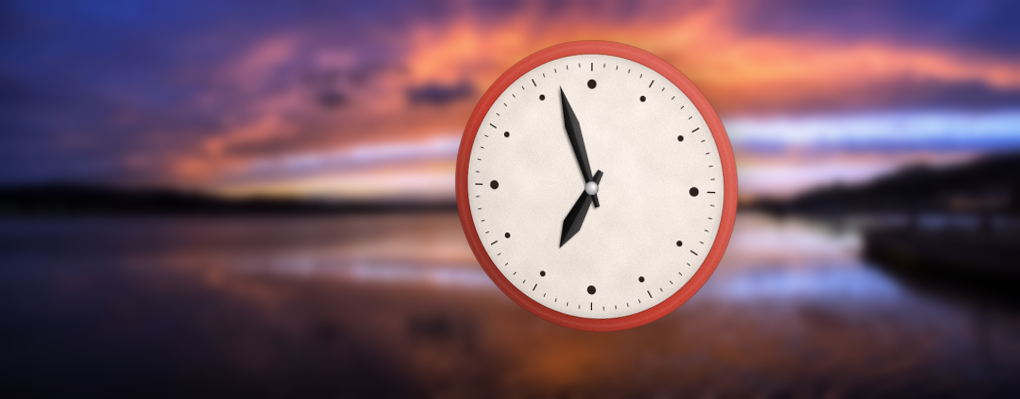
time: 6:57
